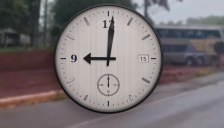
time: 9:01
